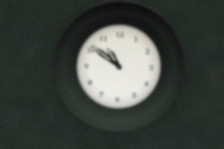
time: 10:51
